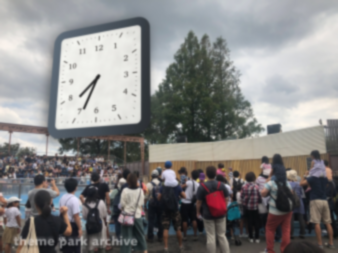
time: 7:34
